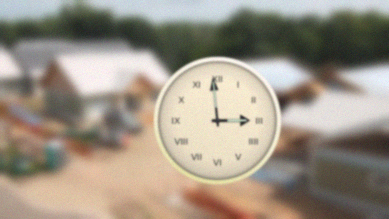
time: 2:59
